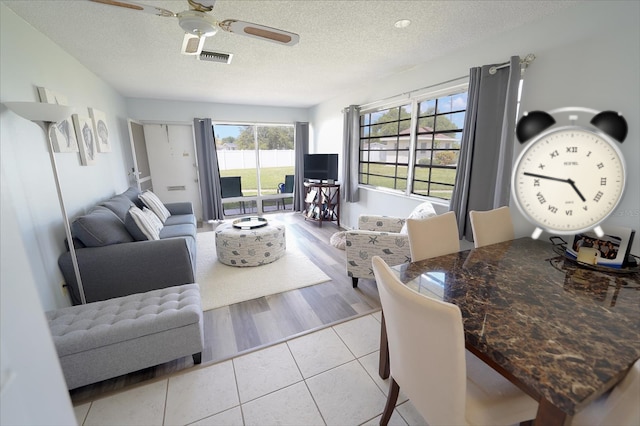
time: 4:47
